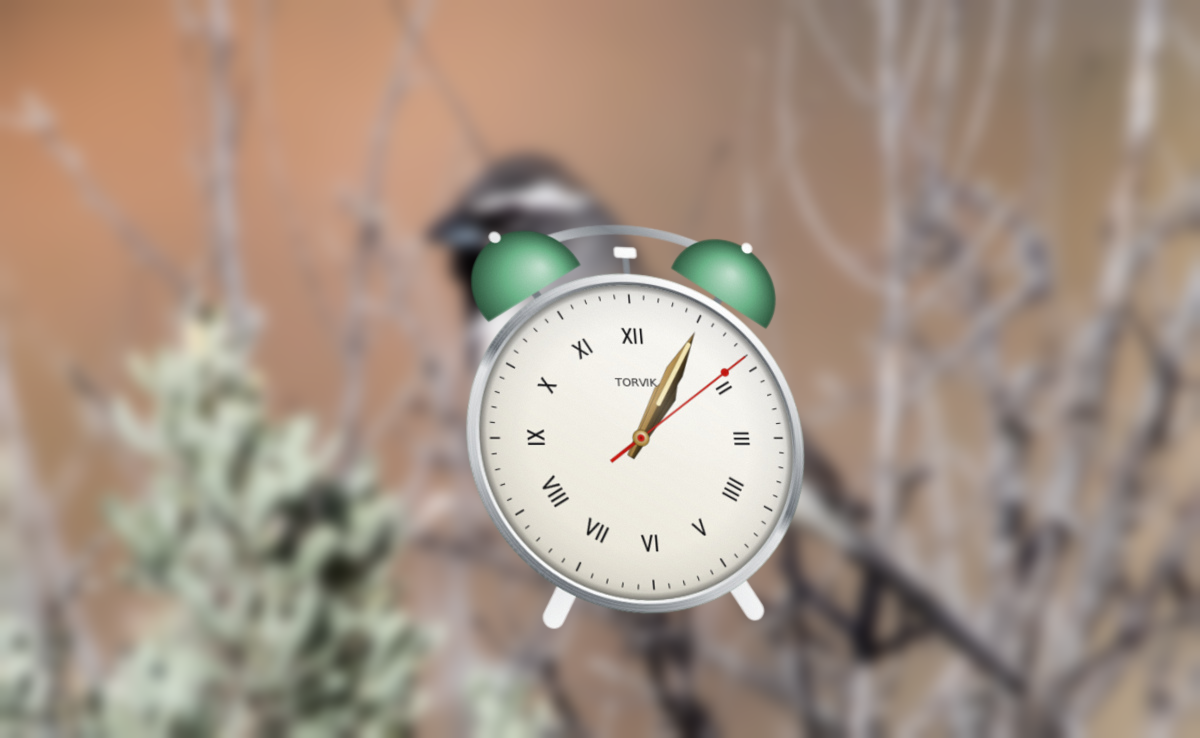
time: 1:05:09
